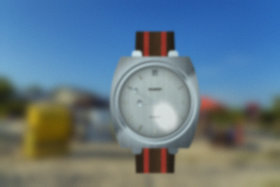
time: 8:50
